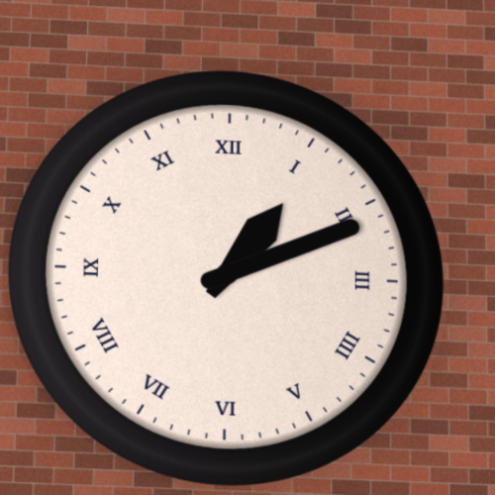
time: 1:11
